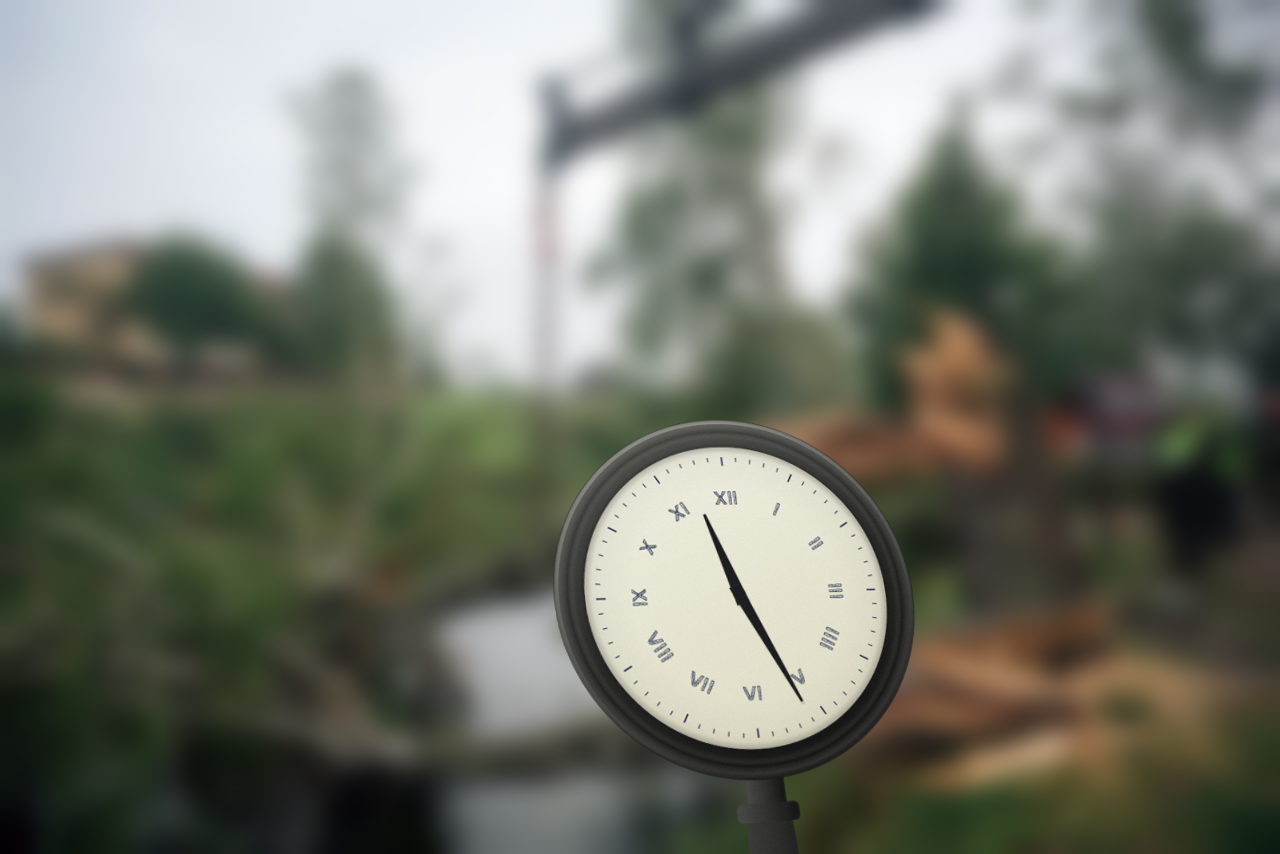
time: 11:26
